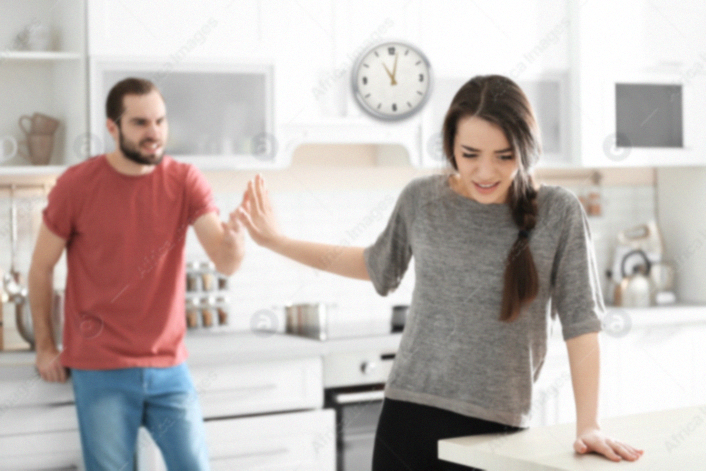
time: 11:02
